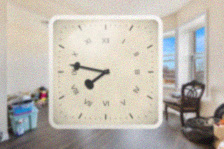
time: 7:47
